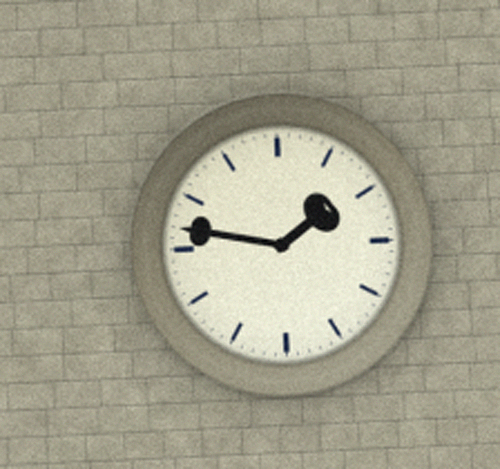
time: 1:47
